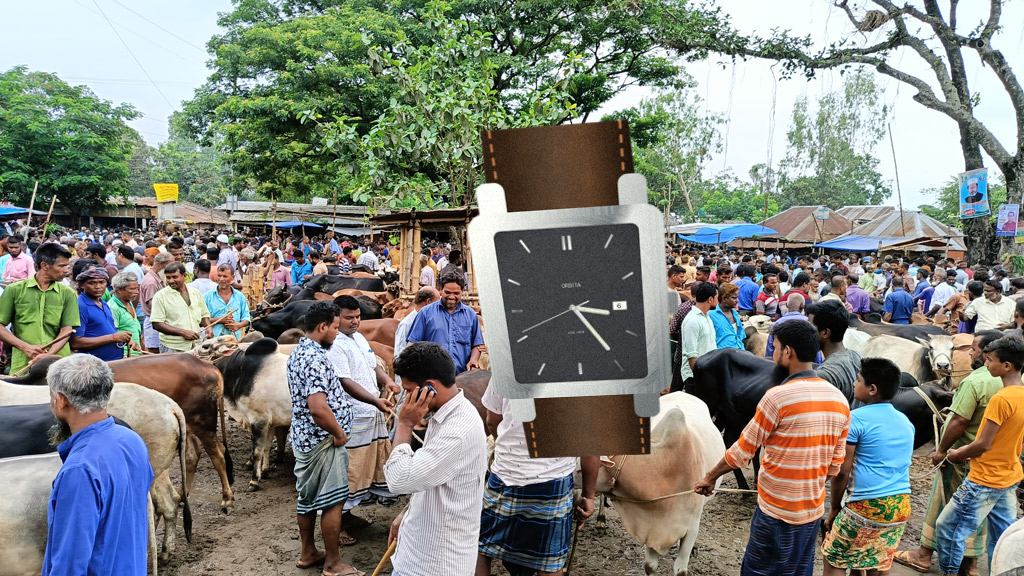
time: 3:24:41
